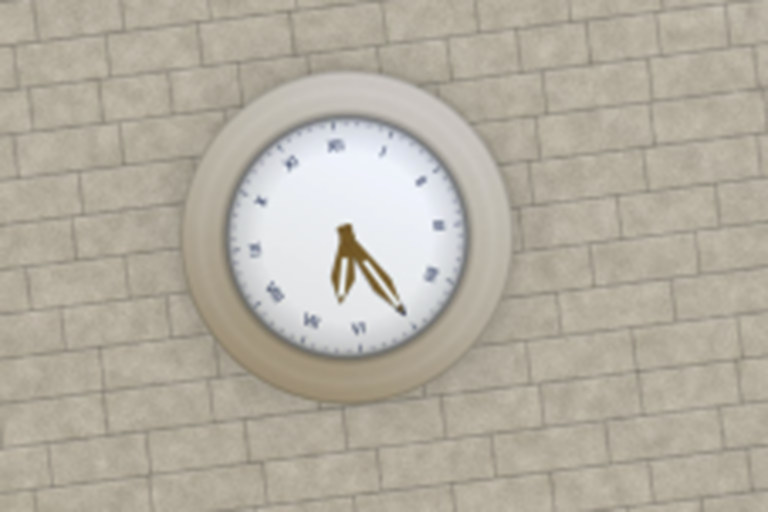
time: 6:25
